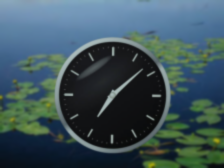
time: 7:08
